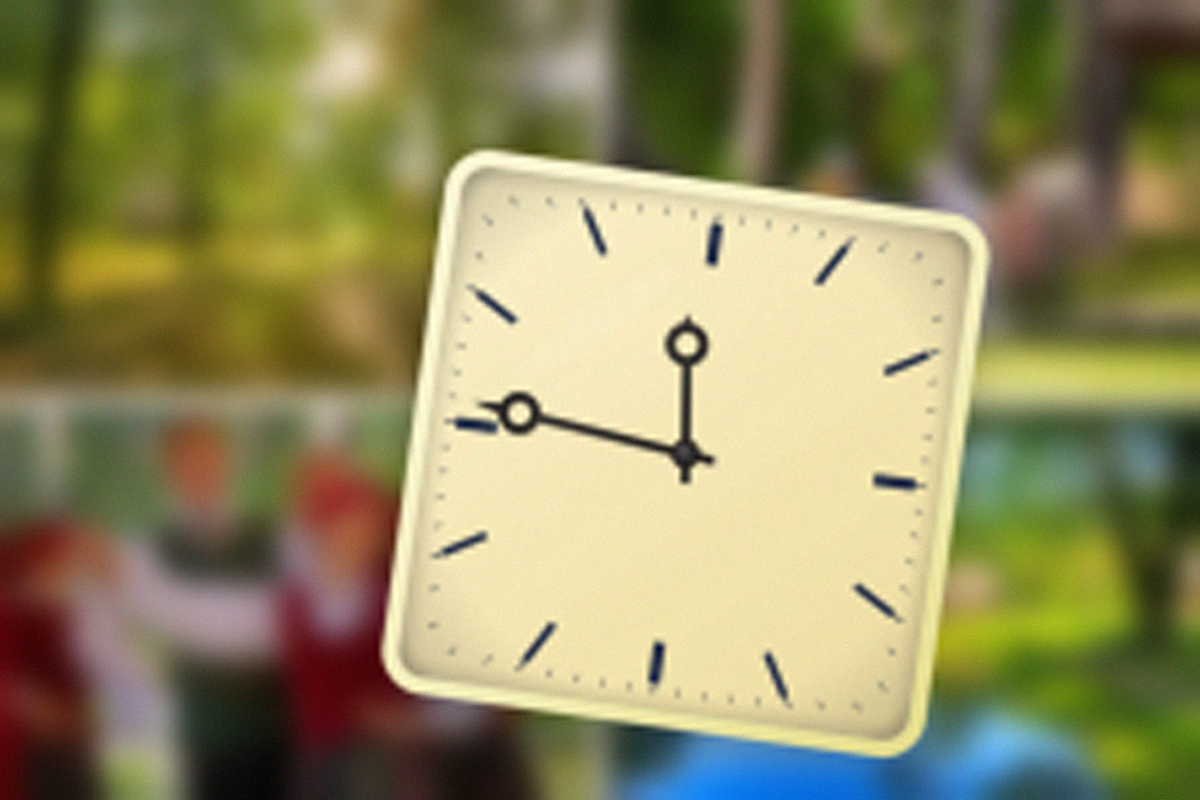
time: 11:46
